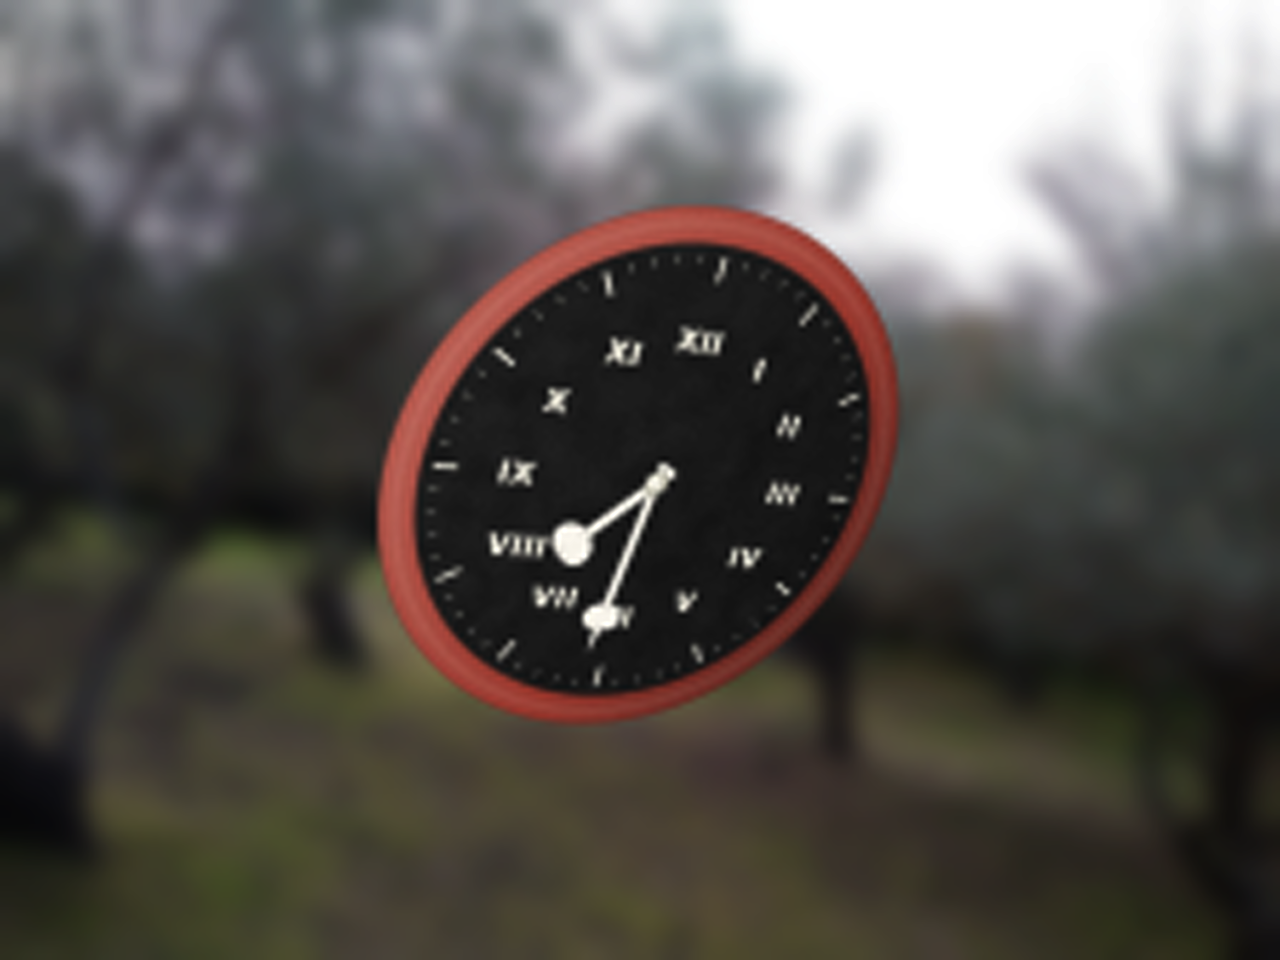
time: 7:31
